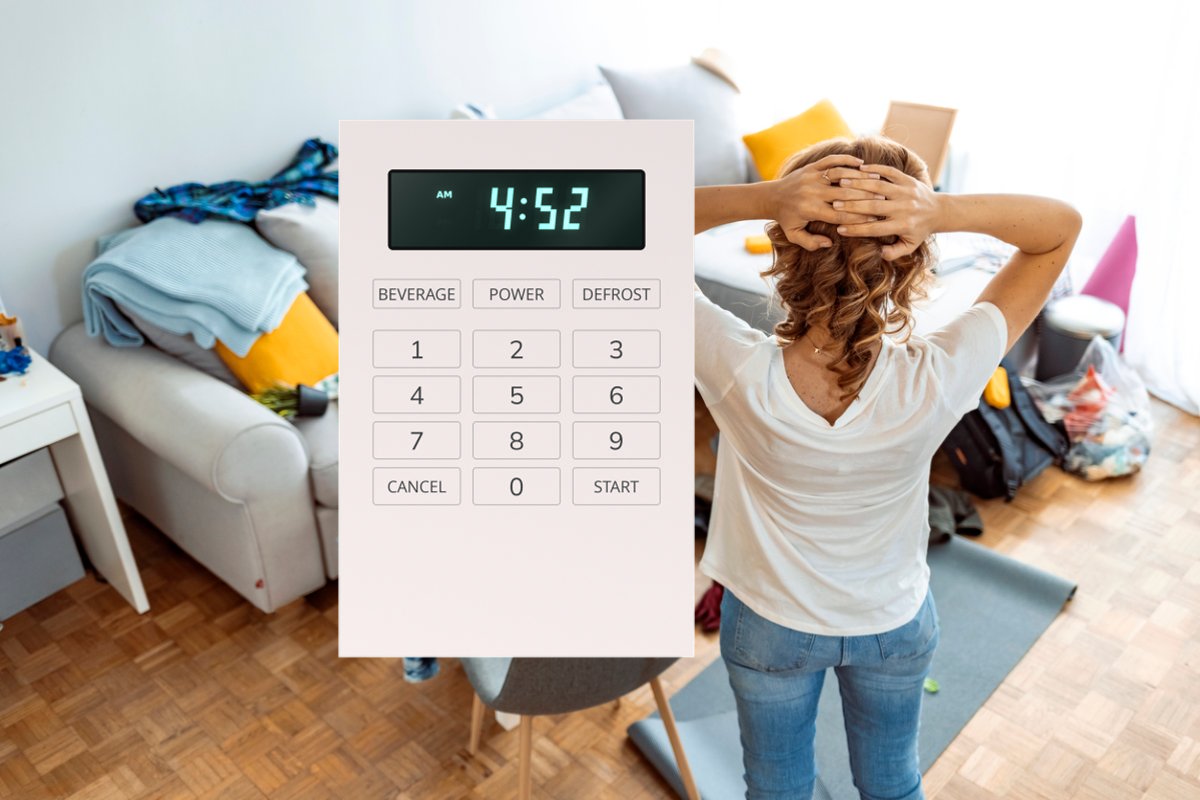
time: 4:52
